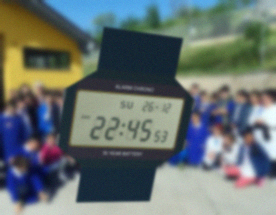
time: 22:45:53
